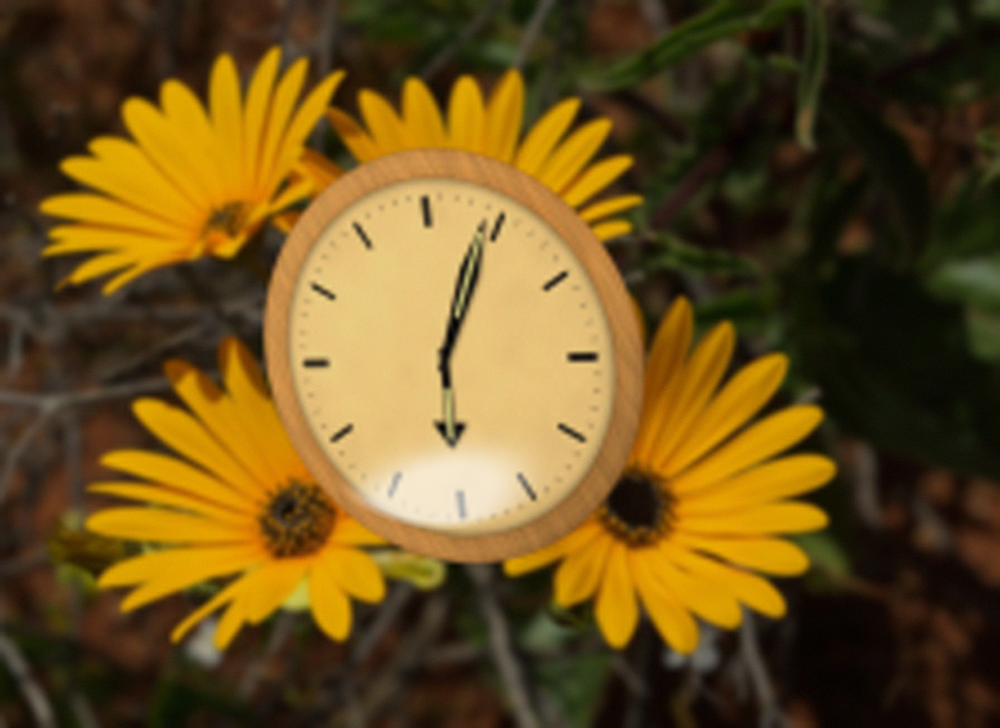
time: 6:04
